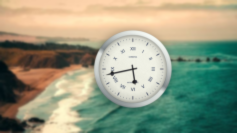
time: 5:43
